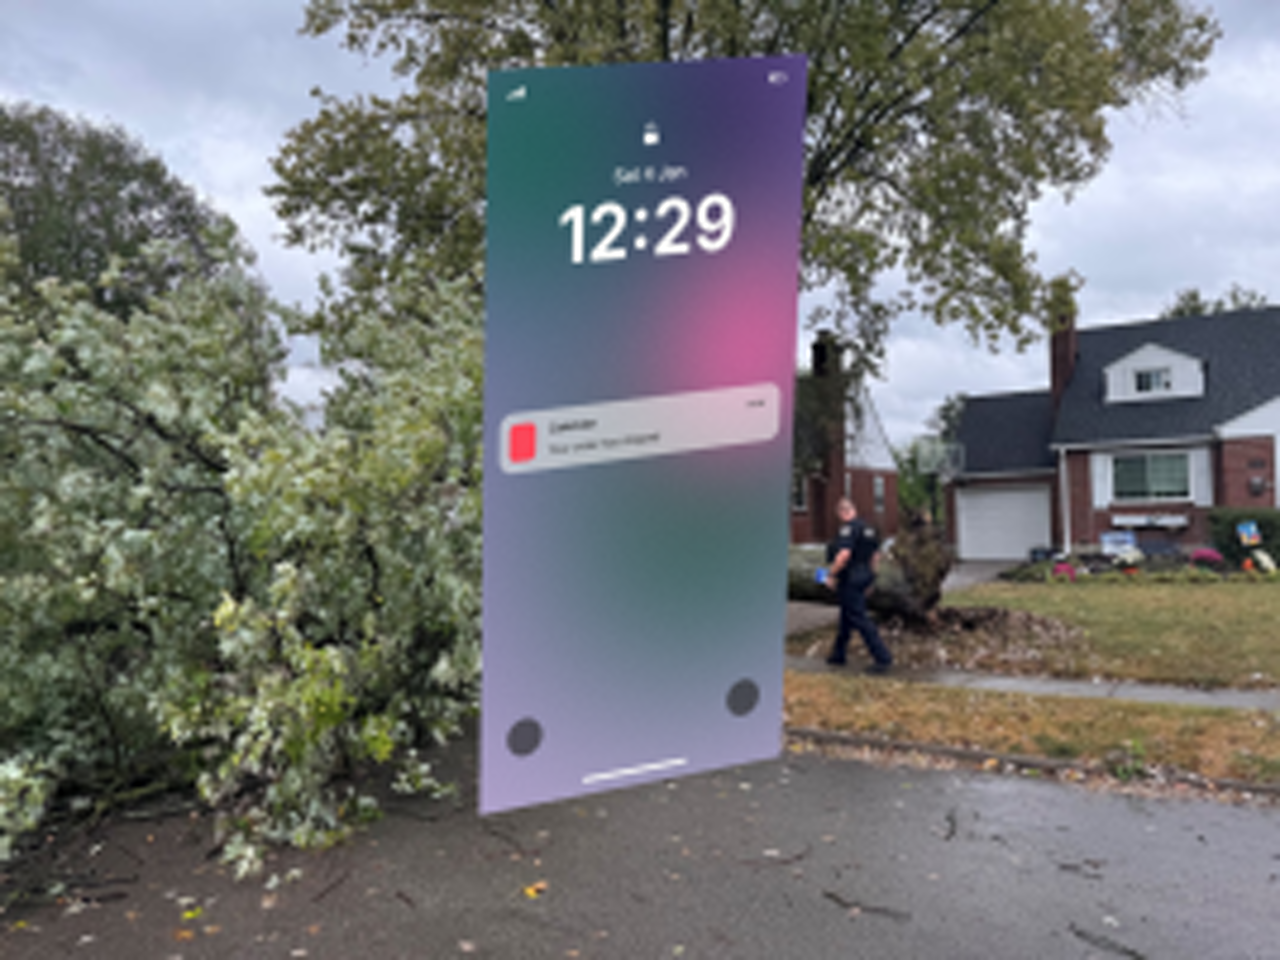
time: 12:29
